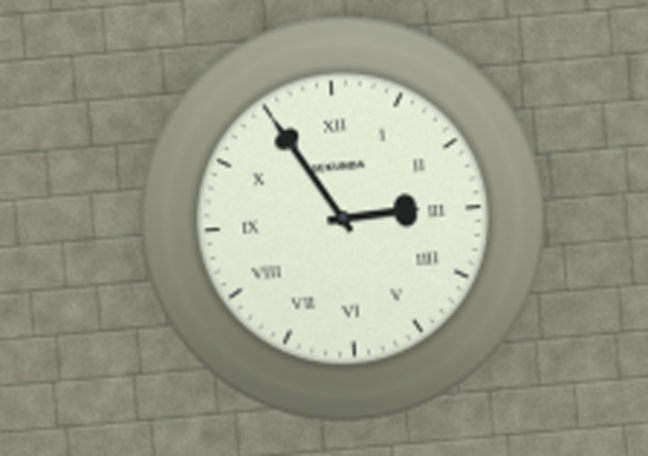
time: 2:55
